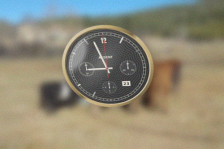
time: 8:57
